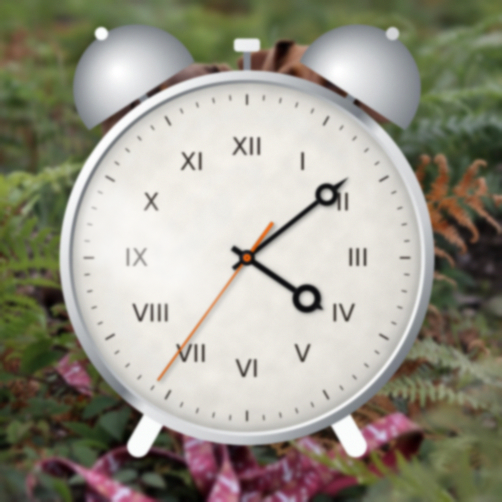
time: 4:08:36
